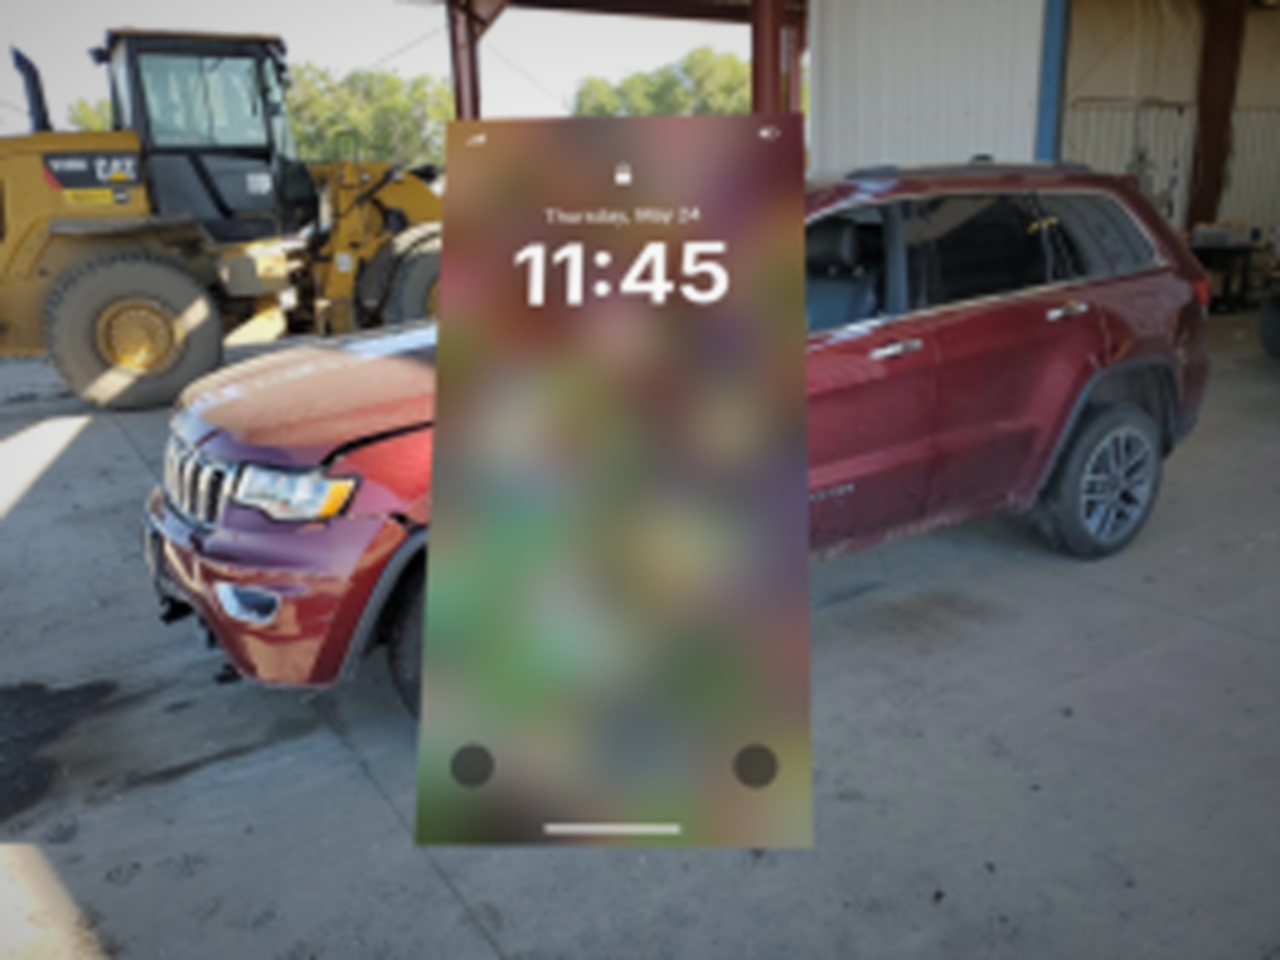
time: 11:45
